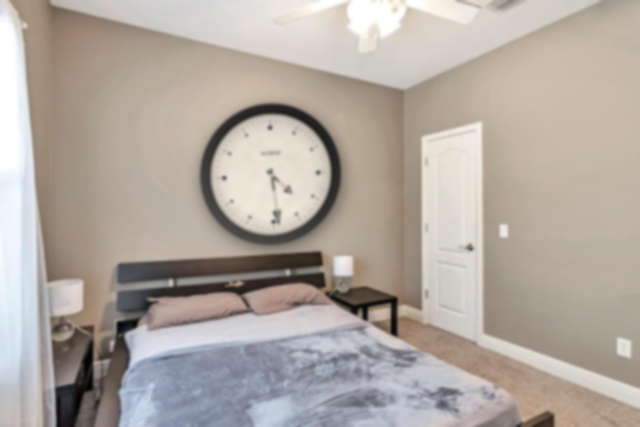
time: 4:29
